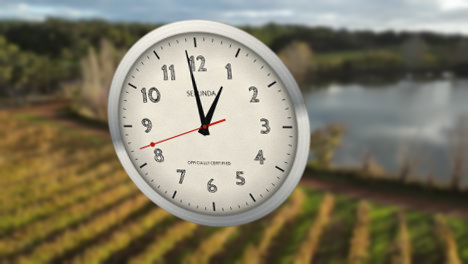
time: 12:58:42
